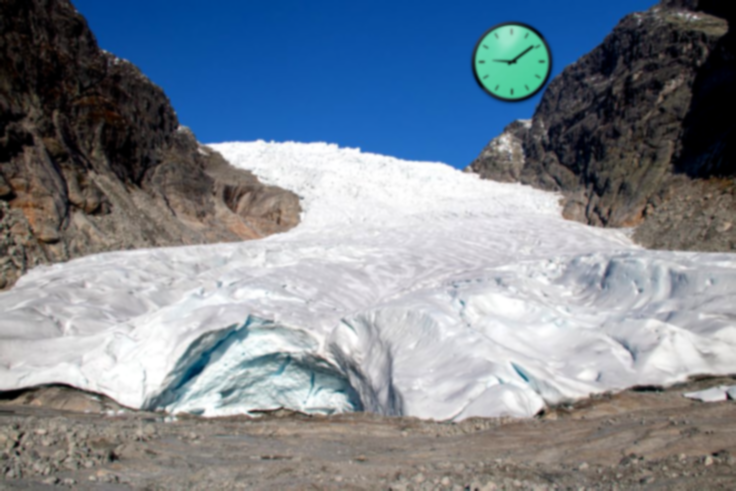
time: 9:09
